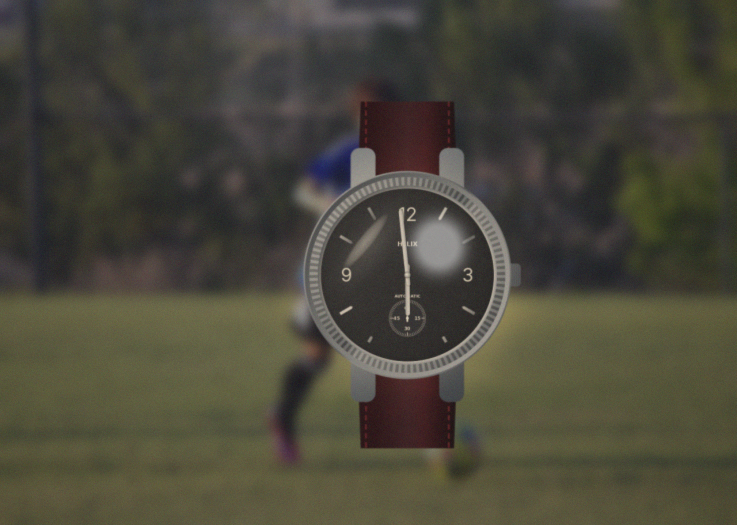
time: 5:59
